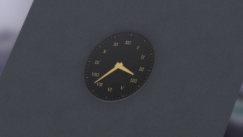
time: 3:37
